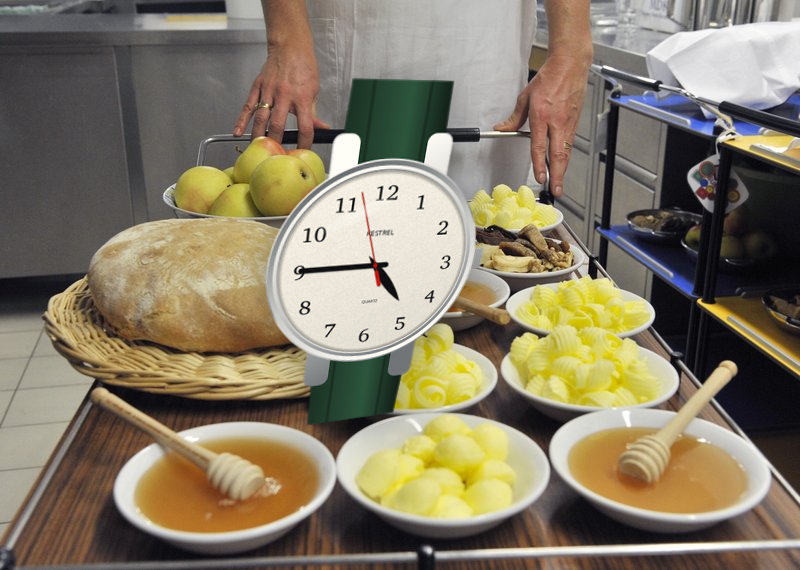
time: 4:44:57
